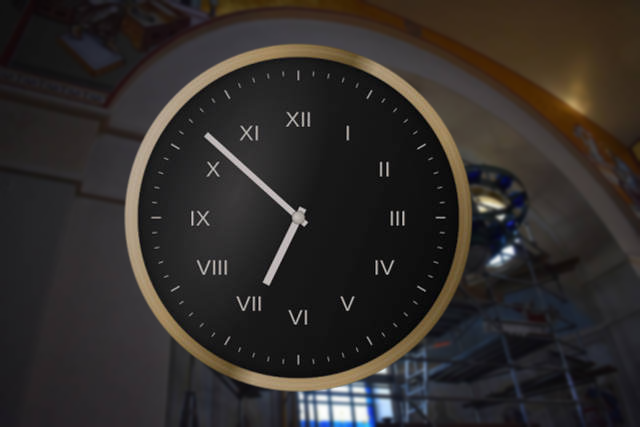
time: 6:52
